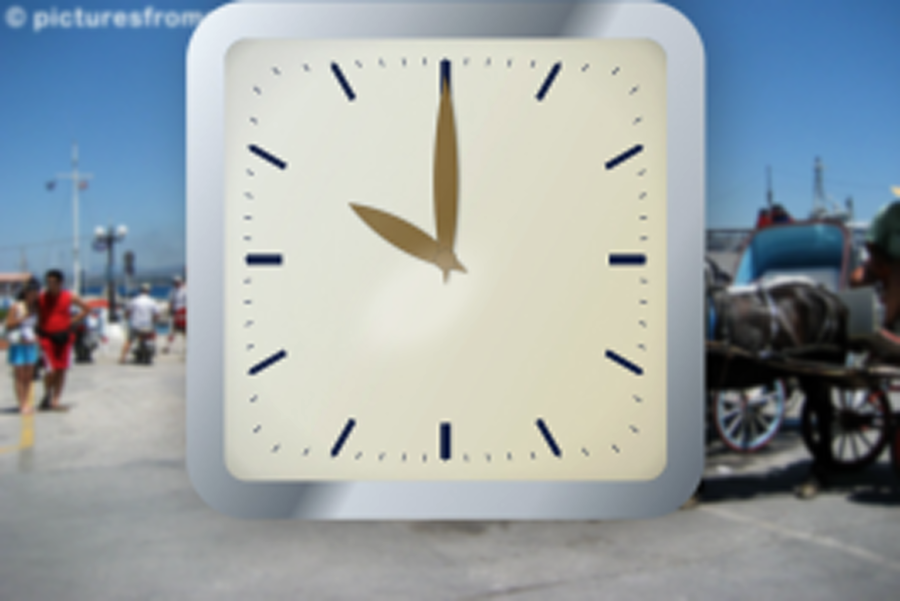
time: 10:00
